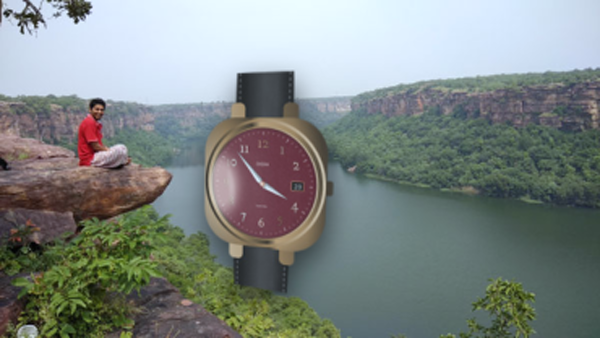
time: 3:53
